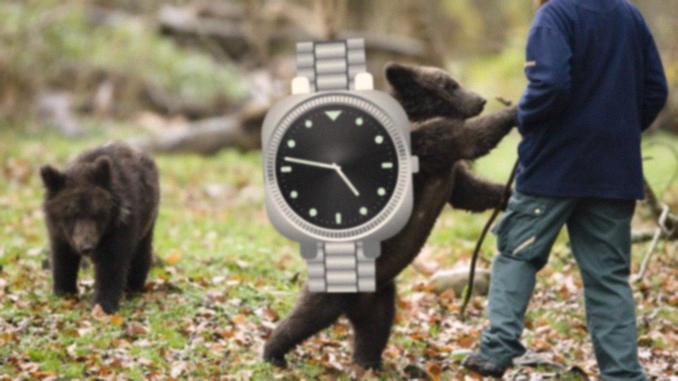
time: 4:47
